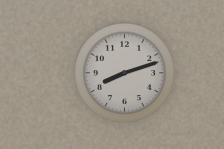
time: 8:12
